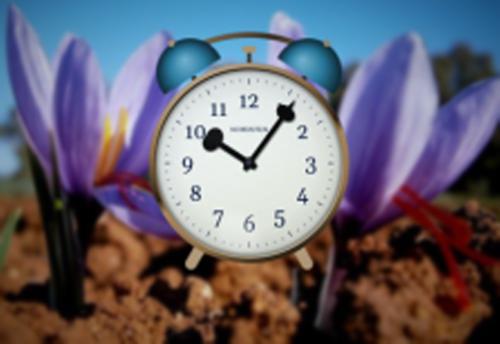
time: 10:06
